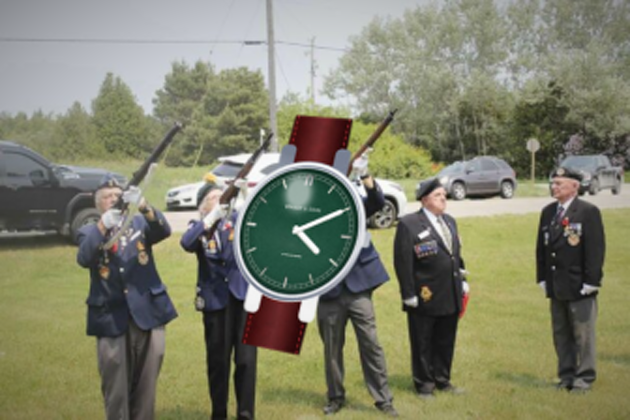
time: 4:10
